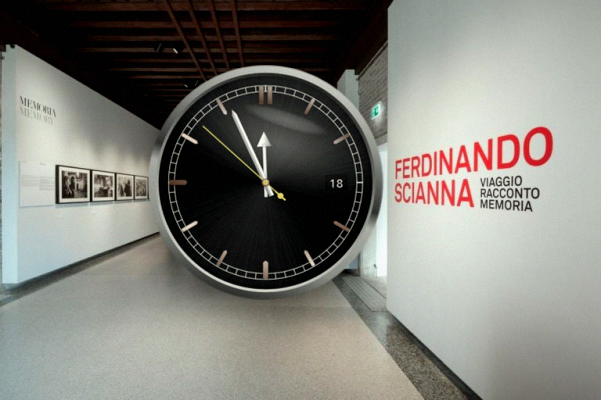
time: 11:55:52
